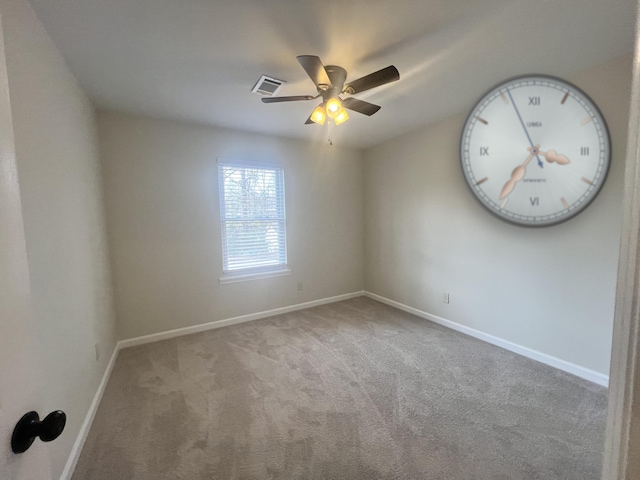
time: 3:35:56
